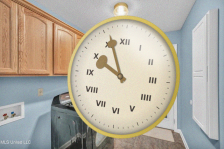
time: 9:56
